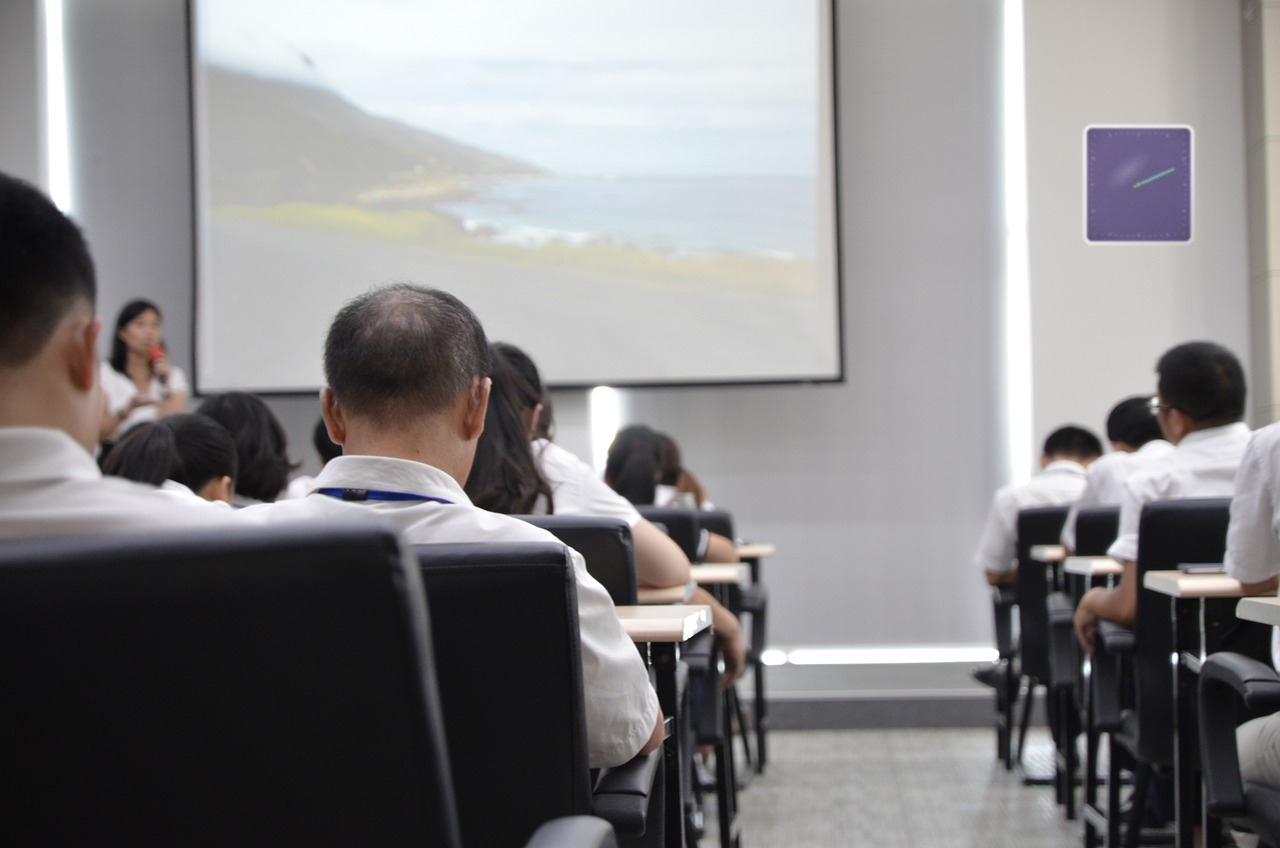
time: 2:11
